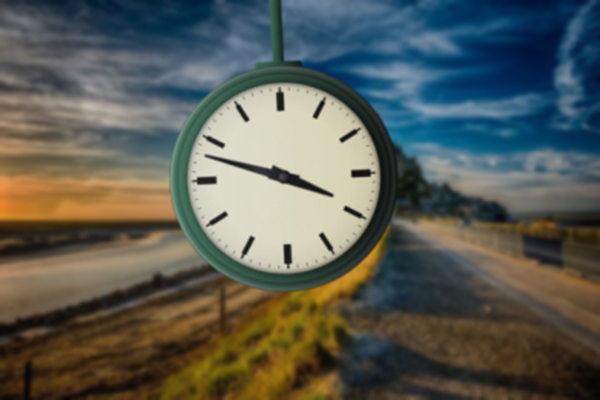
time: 3:48
